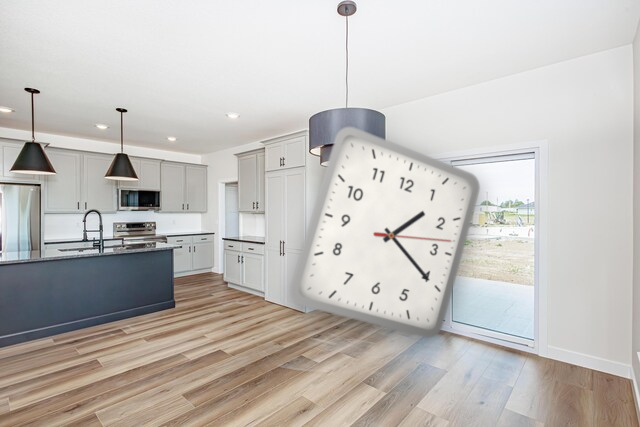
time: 1:20:13
